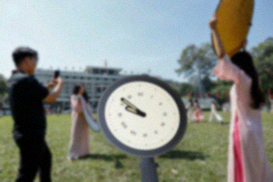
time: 9:52
